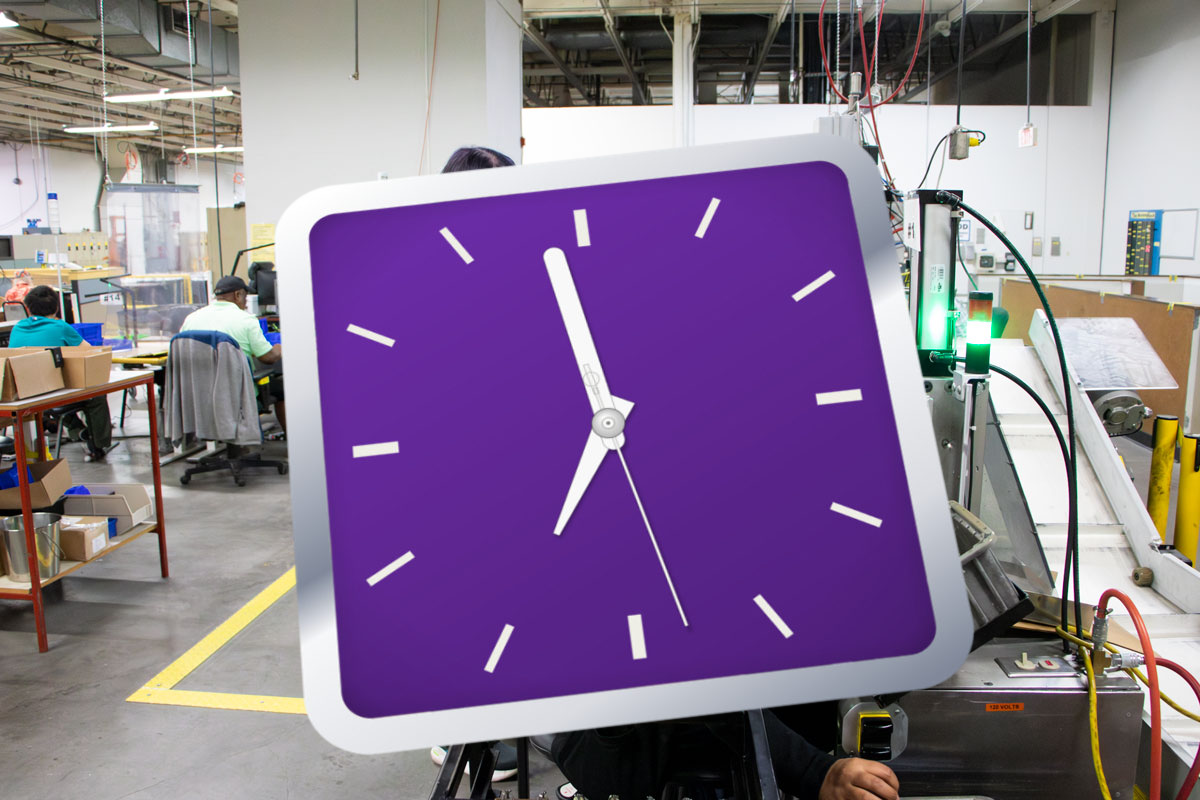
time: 6:58:28
